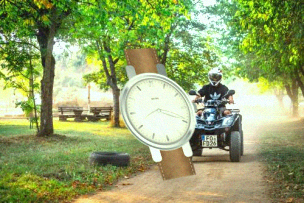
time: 8:19
